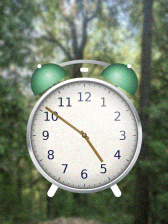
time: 4:51
